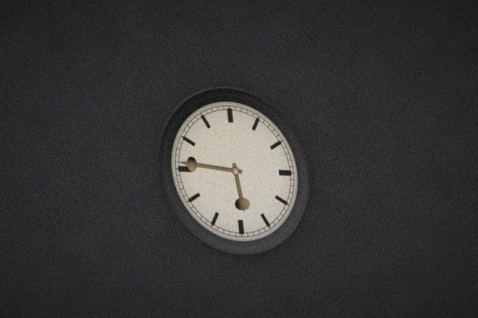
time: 5:46
